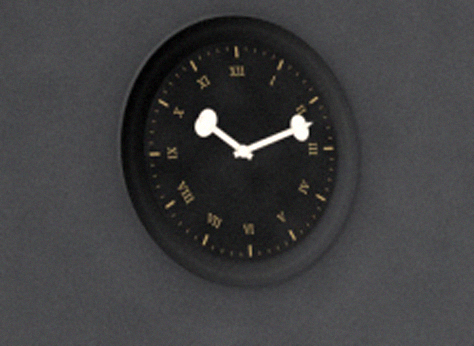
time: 10:12
